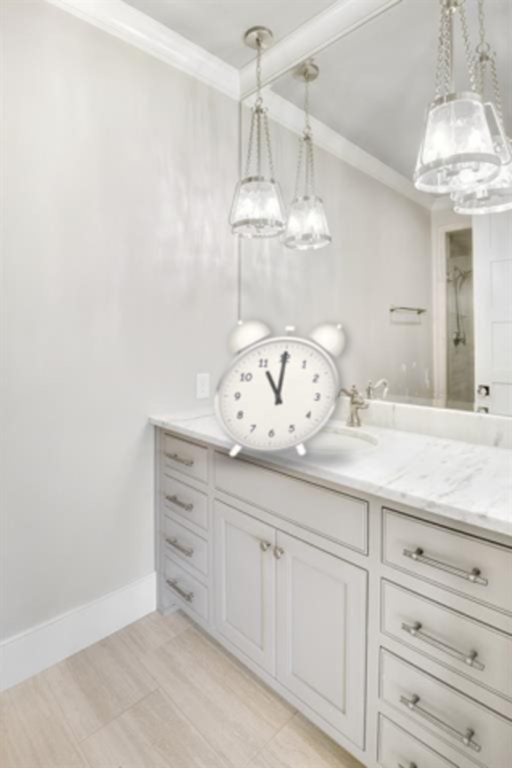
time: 11:00
